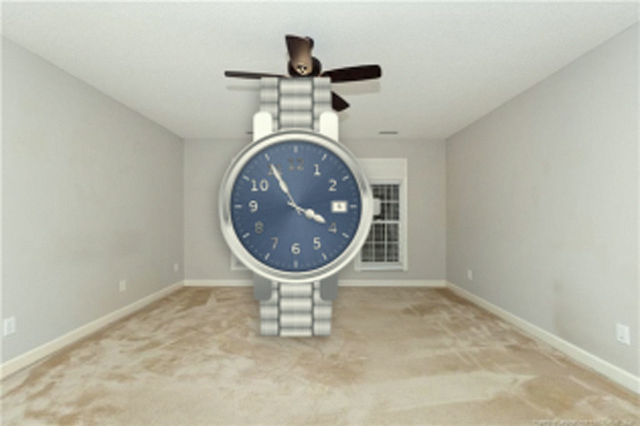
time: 3:55
